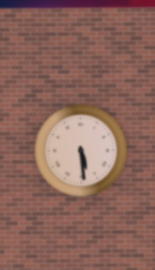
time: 5:29
